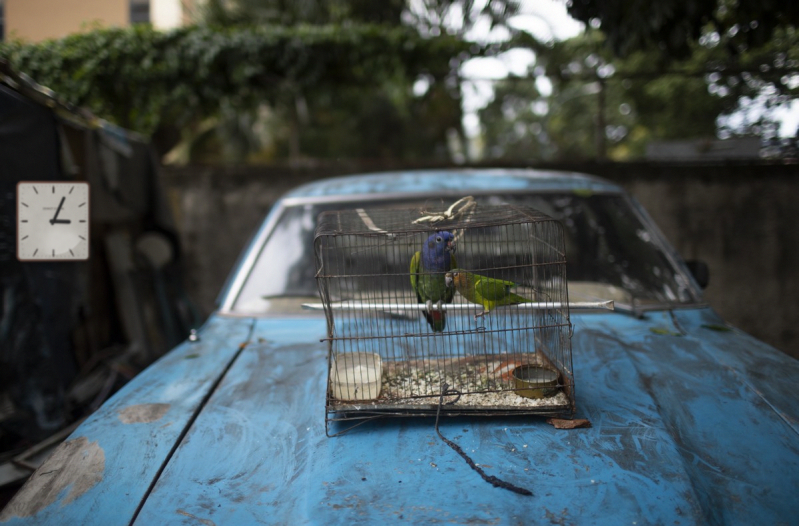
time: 3:04
